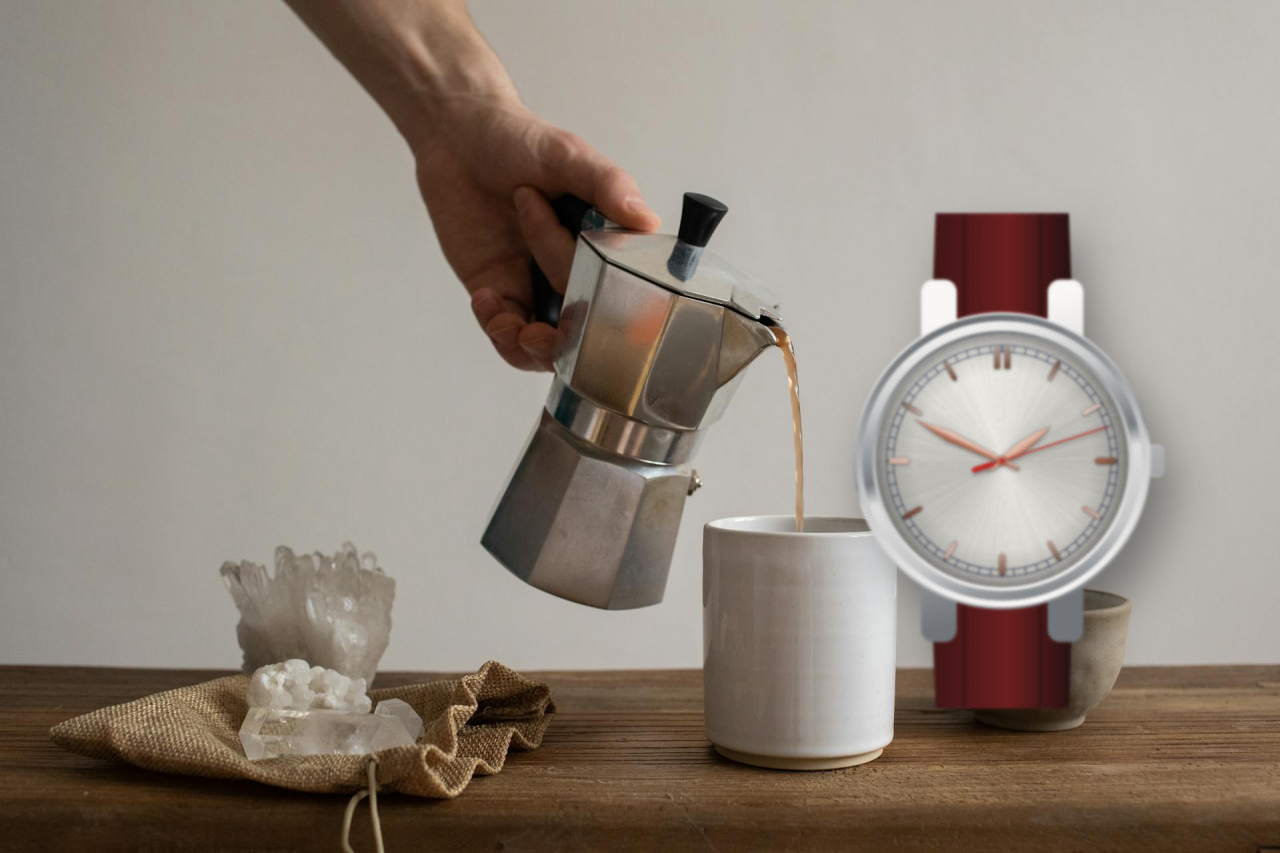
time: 1:49:12
